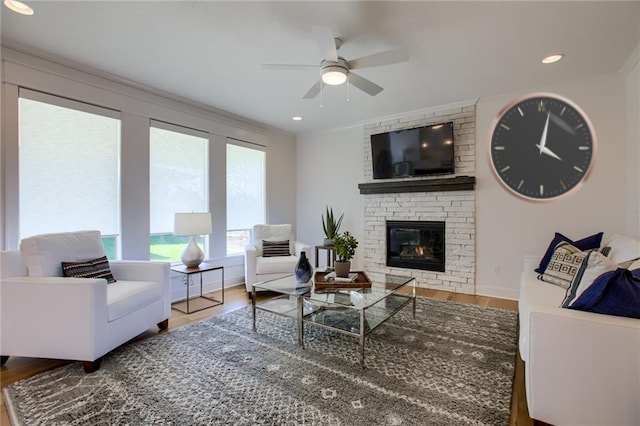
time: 4:02
